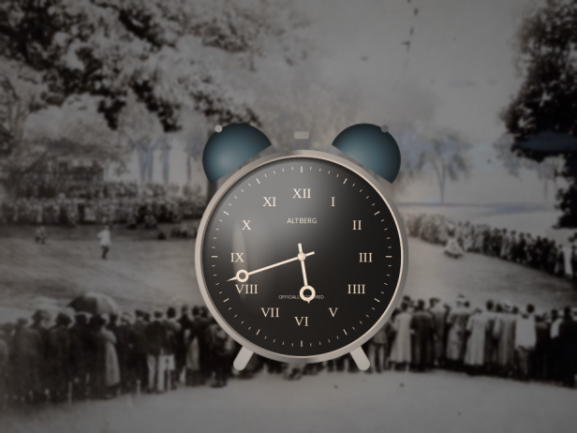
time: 5:42
